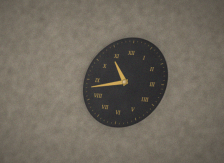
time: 10:43
